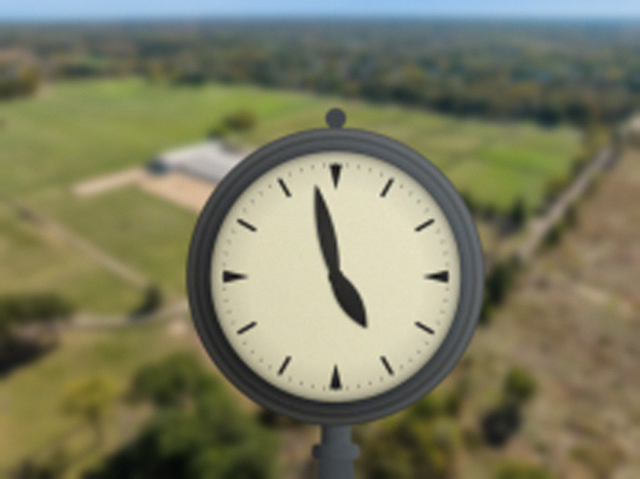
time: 4:58
